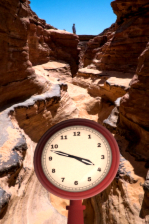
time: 3:48
